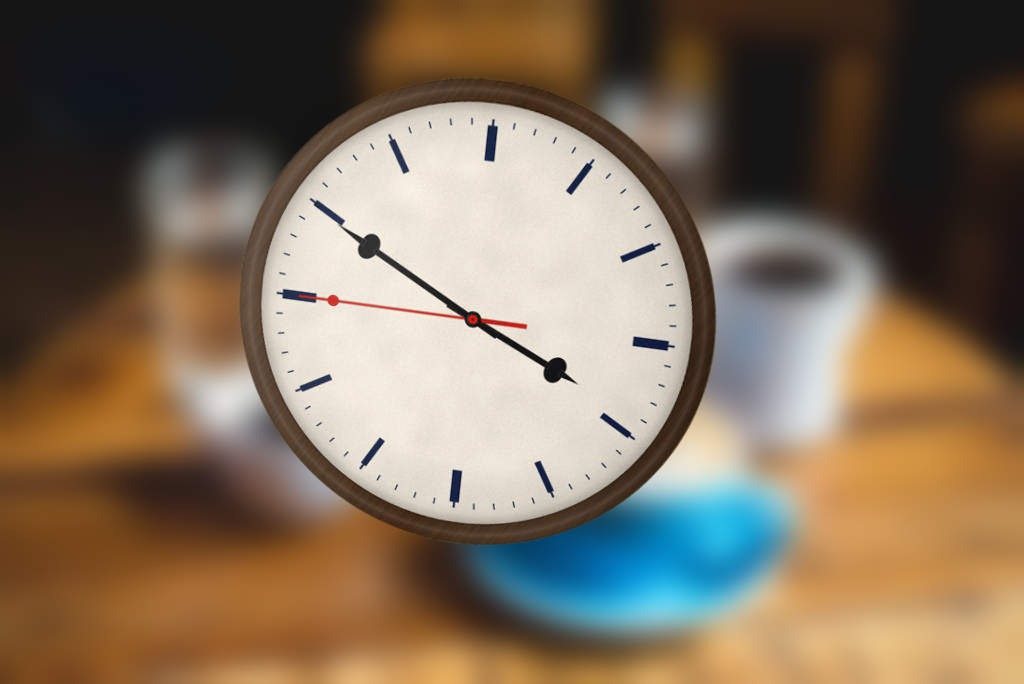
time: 3:49:45
